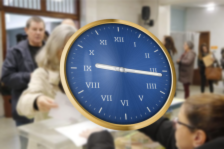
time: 9:16
